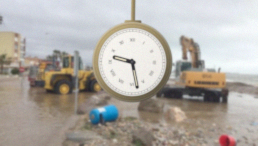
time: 9:28
